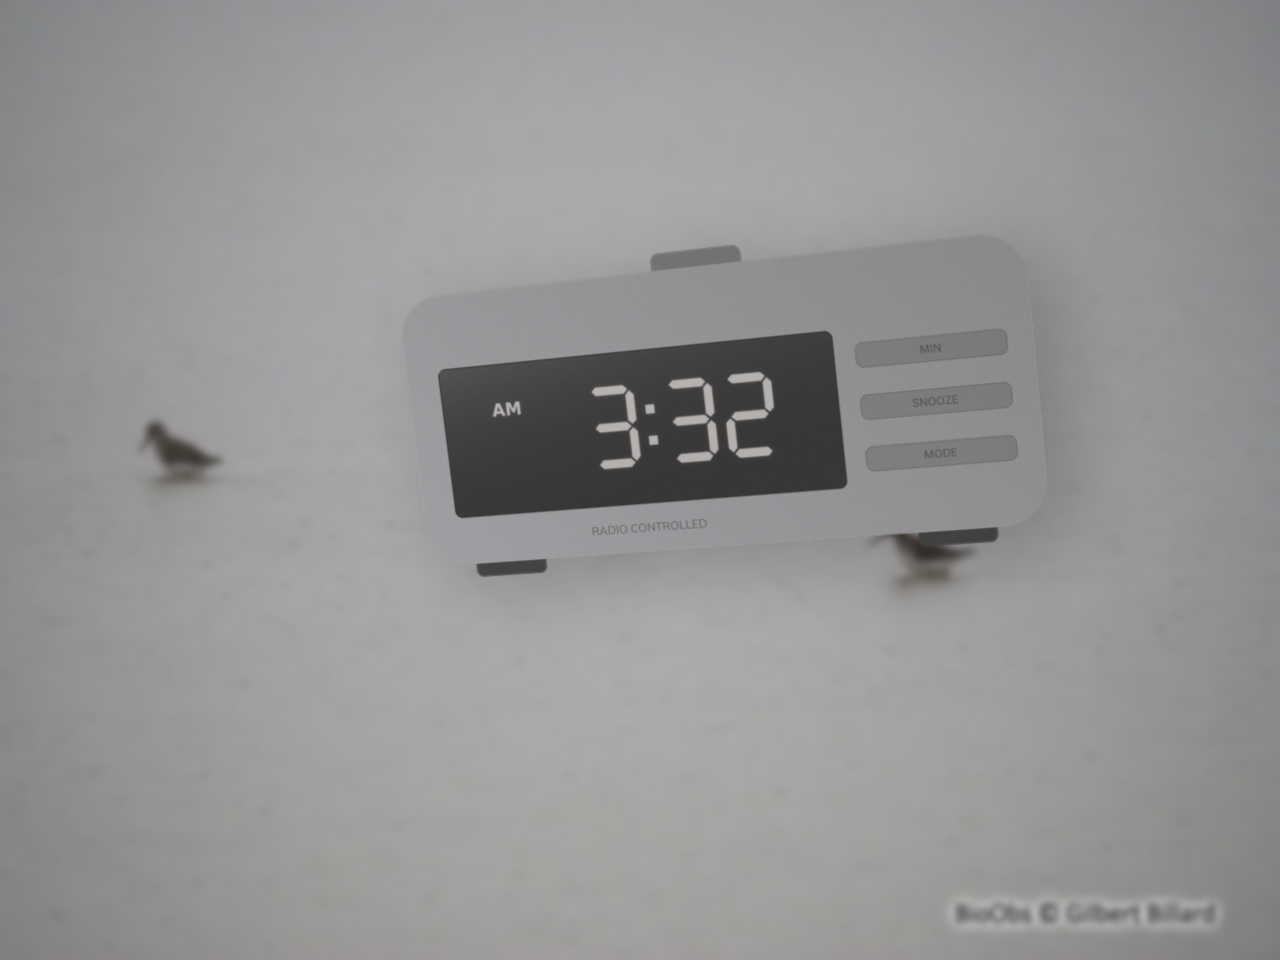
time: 3:32
